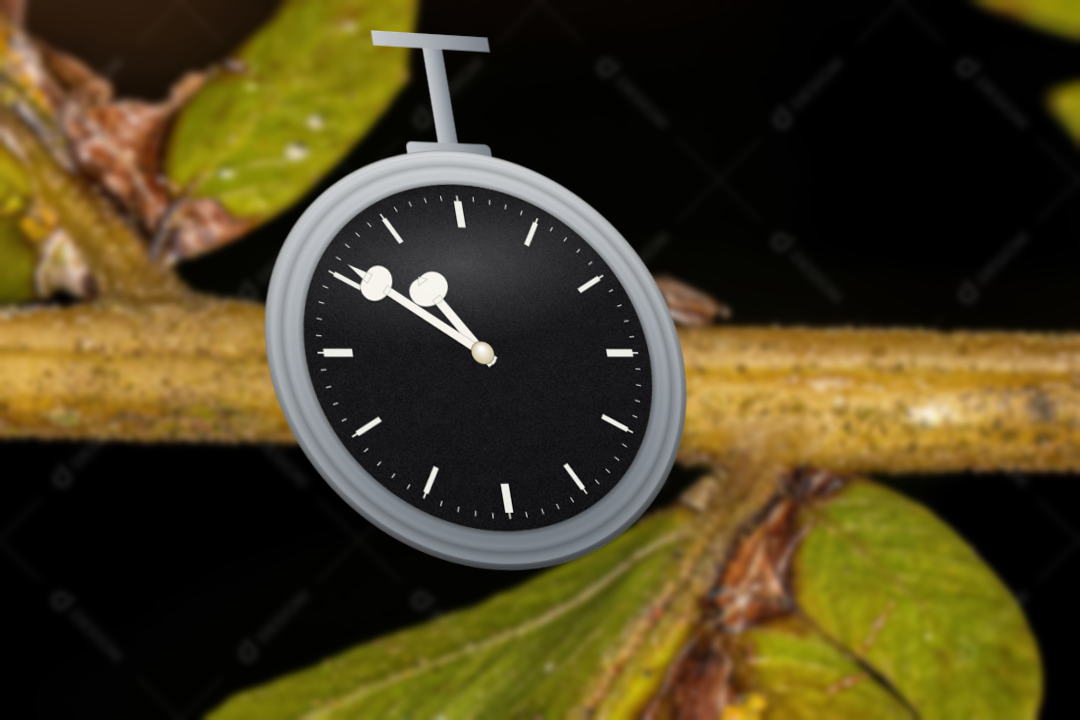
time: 10:51
